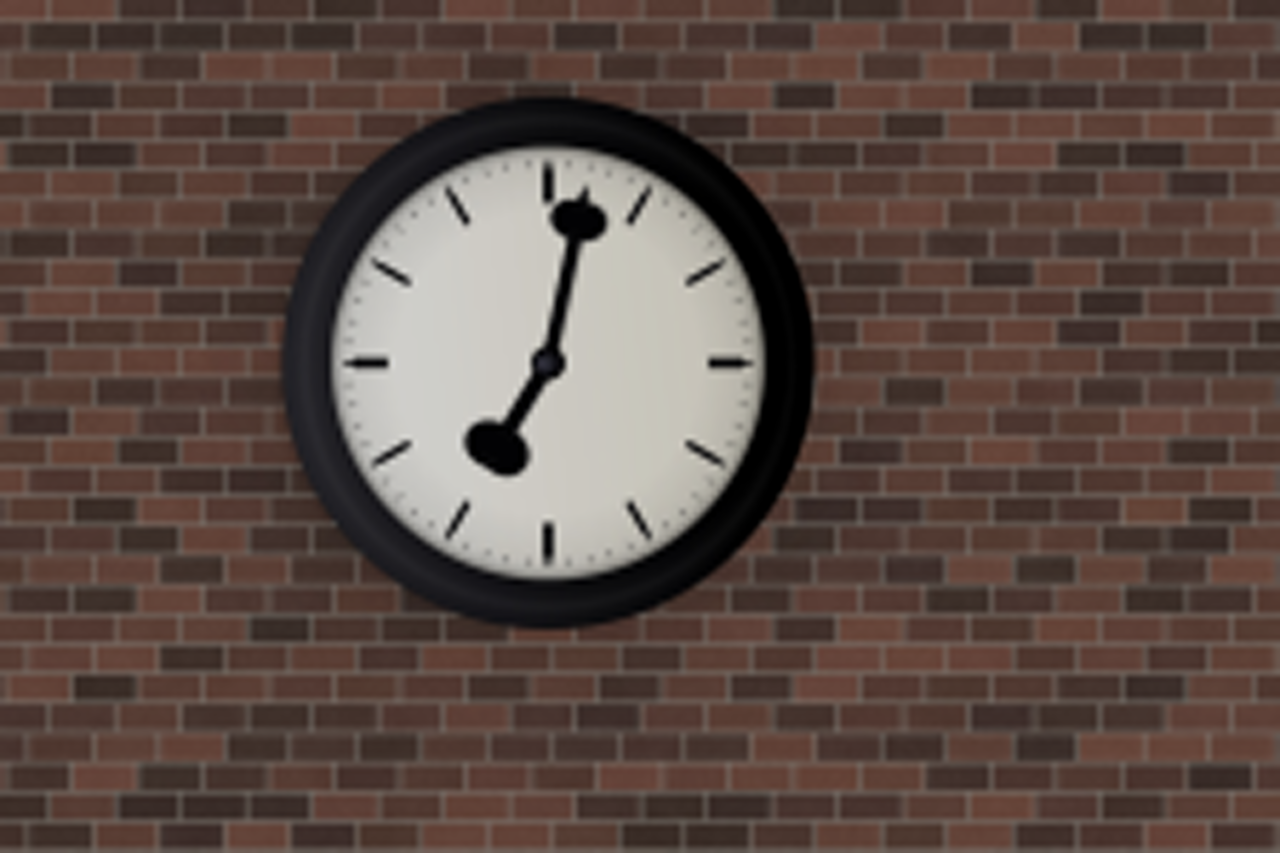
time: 7:02
